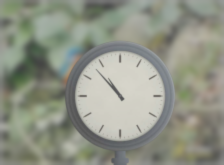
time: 10:53
